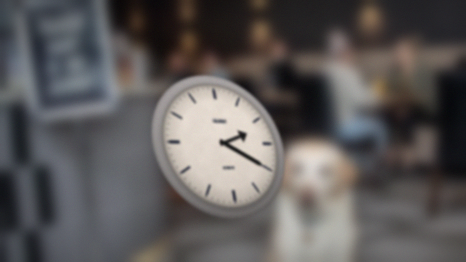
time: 2:20
